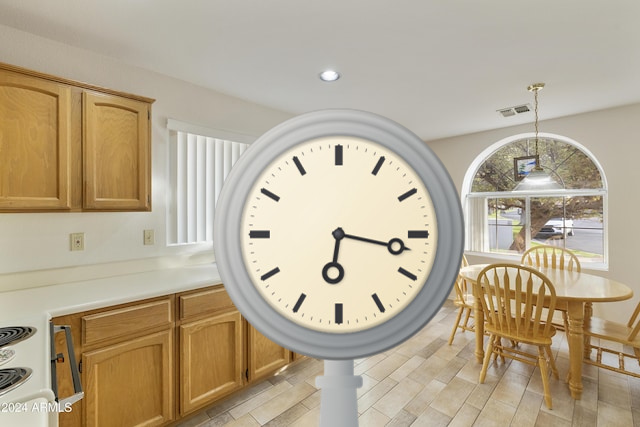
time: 6:17
